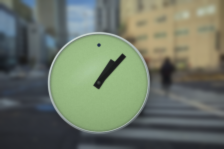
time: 1:07
